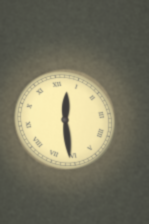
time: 12:31
